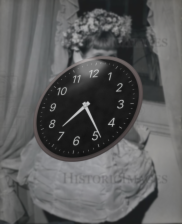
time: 7:24
